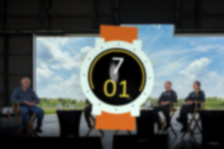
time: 7:01
